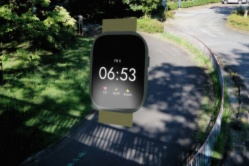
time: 6:53
